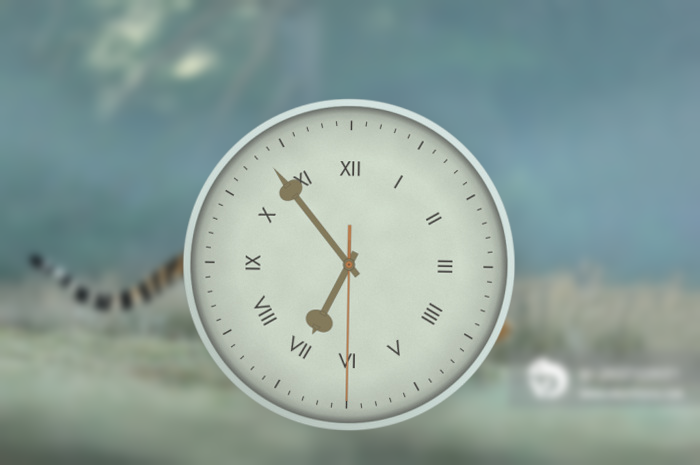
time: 6:53:30
